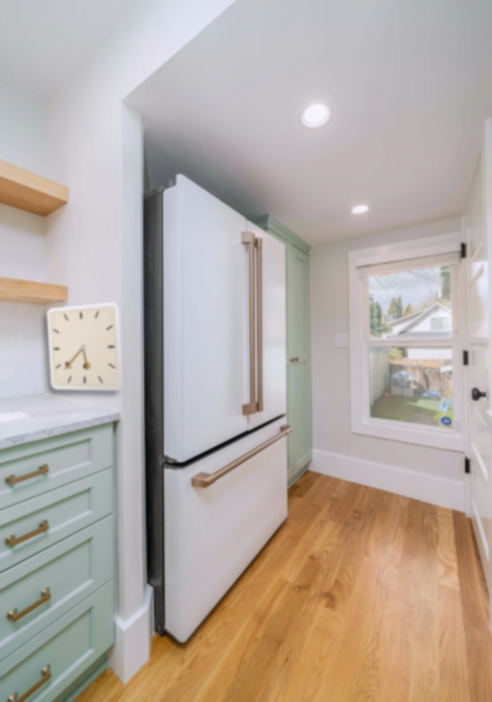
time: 5:38
